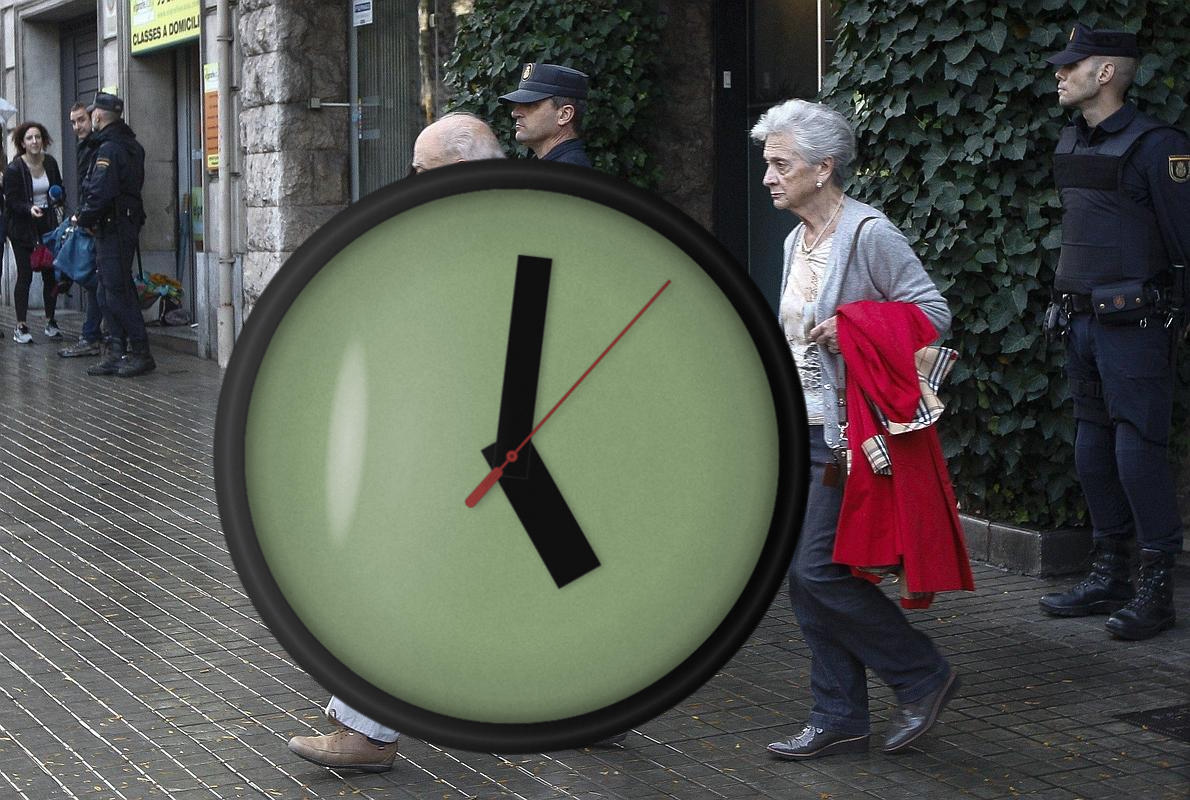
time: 5:01:07
